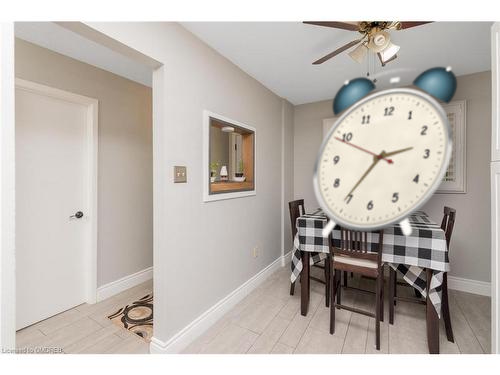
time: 2:35:49
